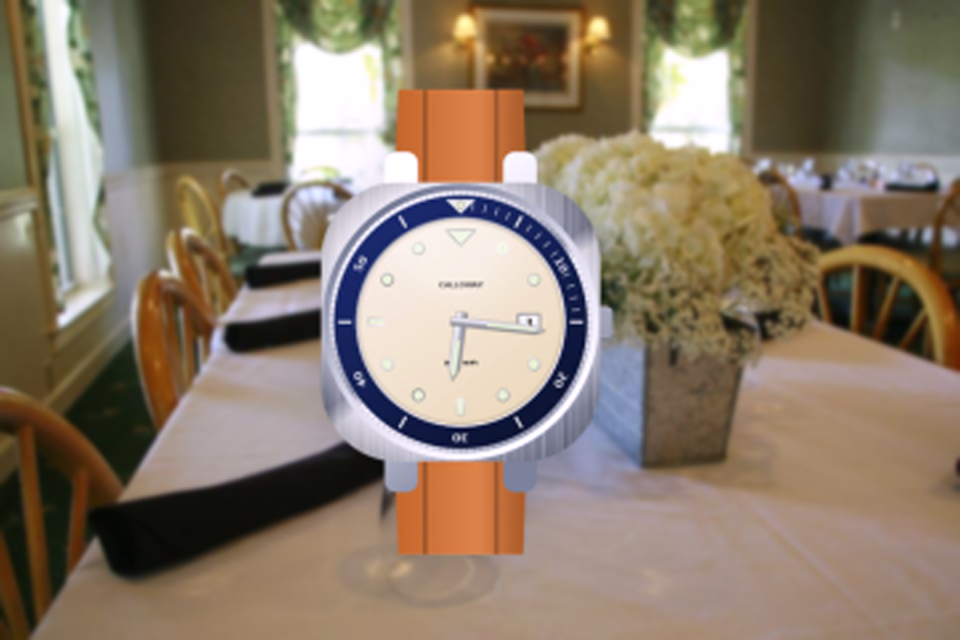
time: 6:16
